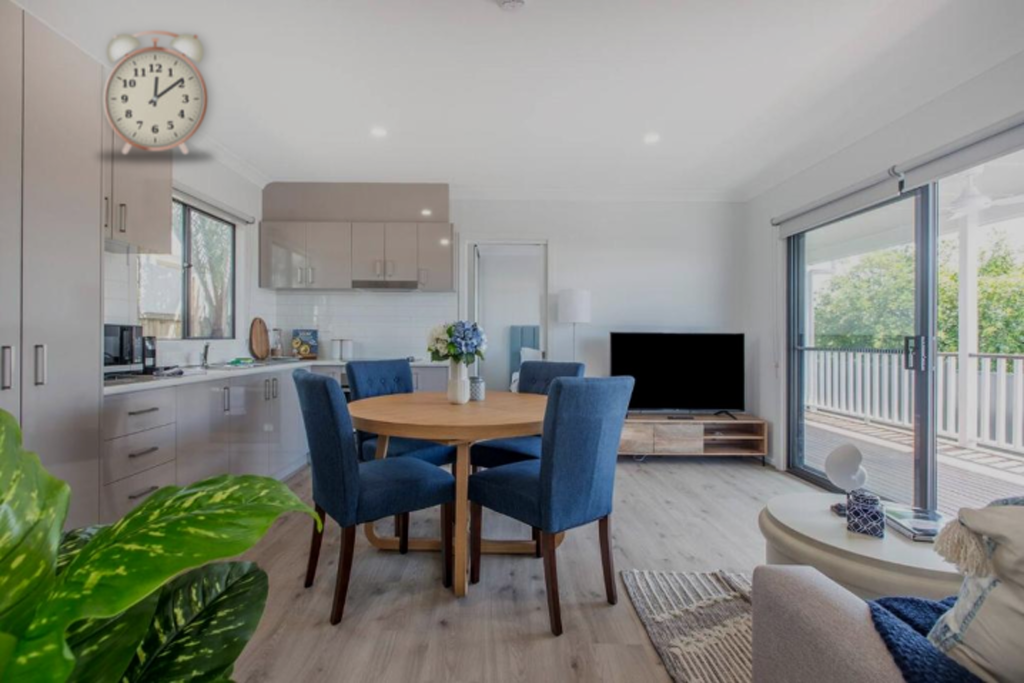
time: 12:09
